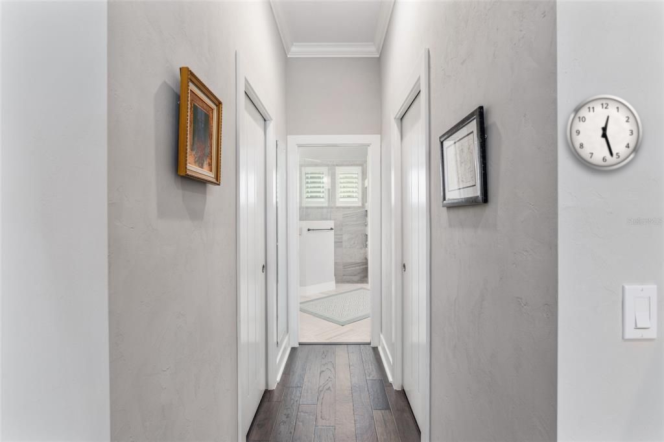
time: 12:27
